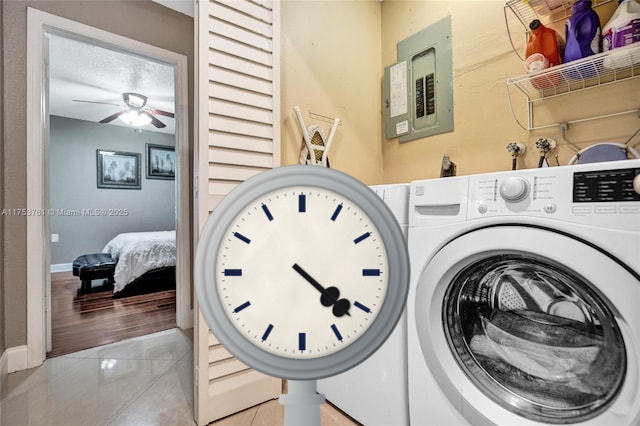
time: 4:22
